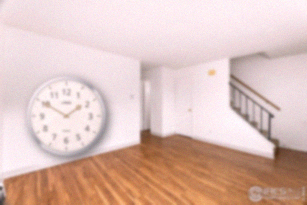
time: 1:50
